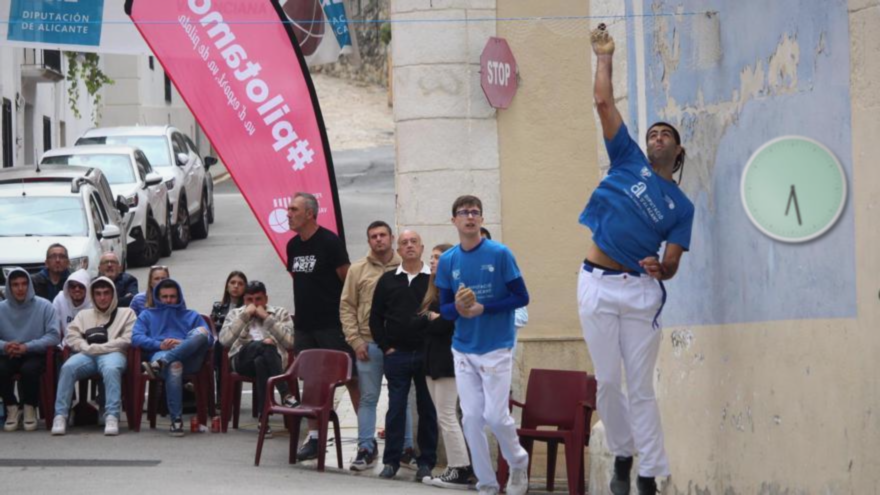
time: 6:28
